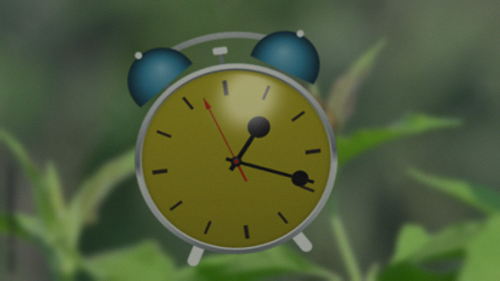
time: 1:18:57
